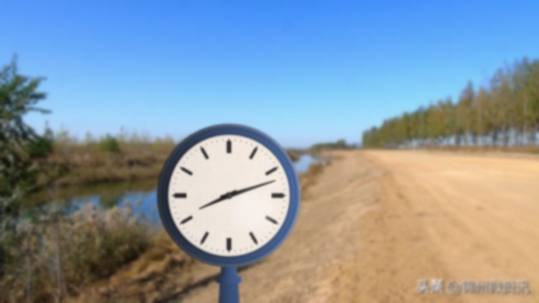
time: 8:12
